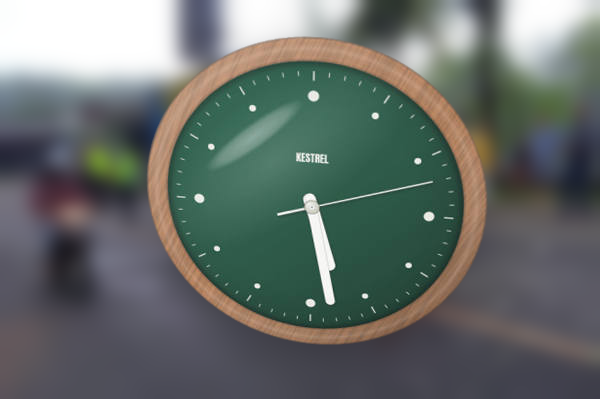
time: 5:28:12
